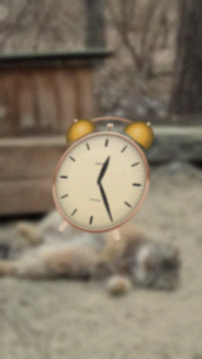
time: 12:25
